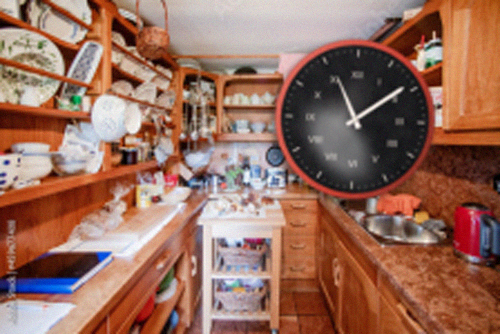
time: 11:09
